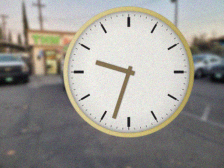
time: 9:33
